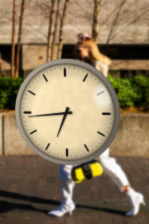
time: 6:44
